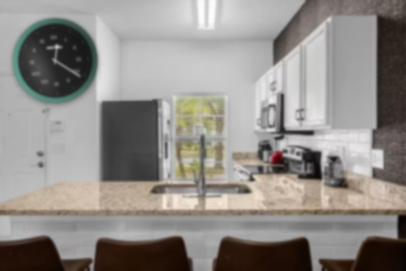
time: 12:21
